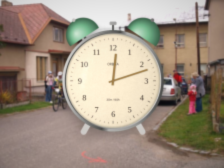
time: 12:12
